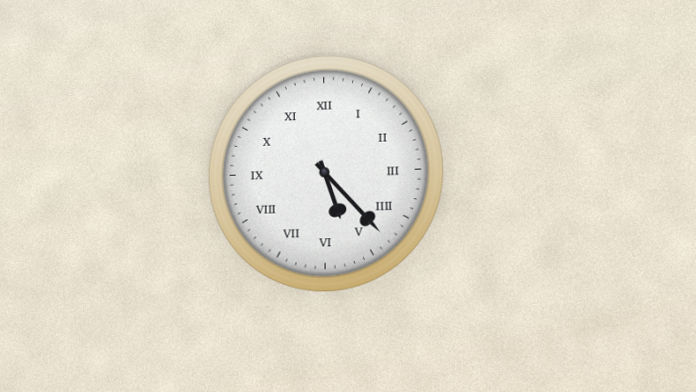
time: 5:23
